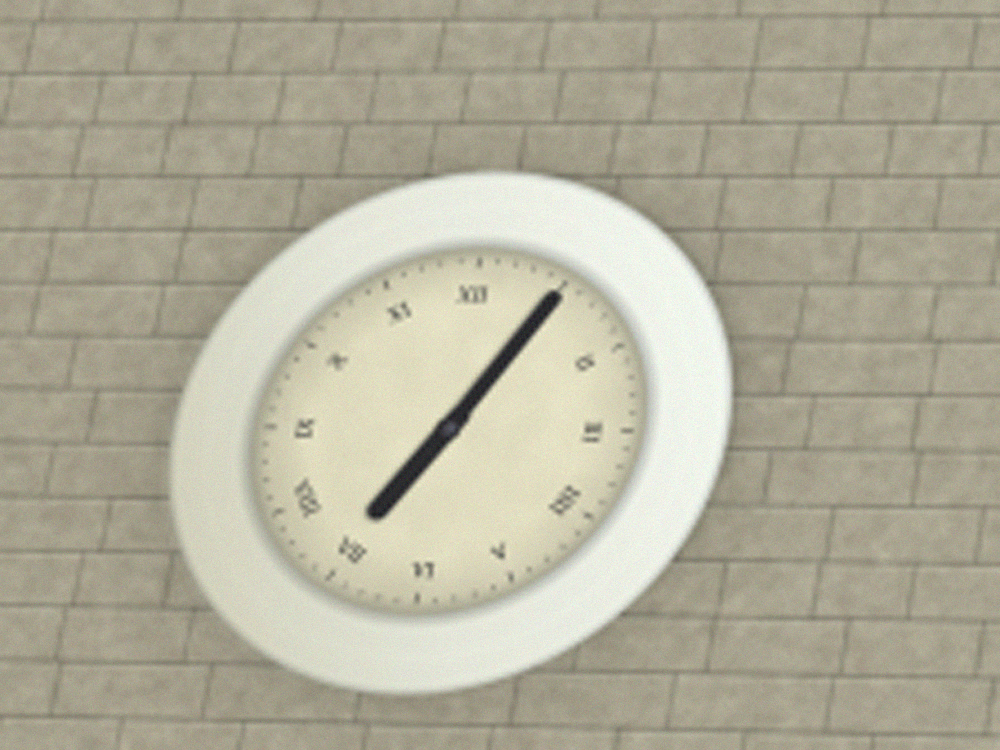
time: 7:05
